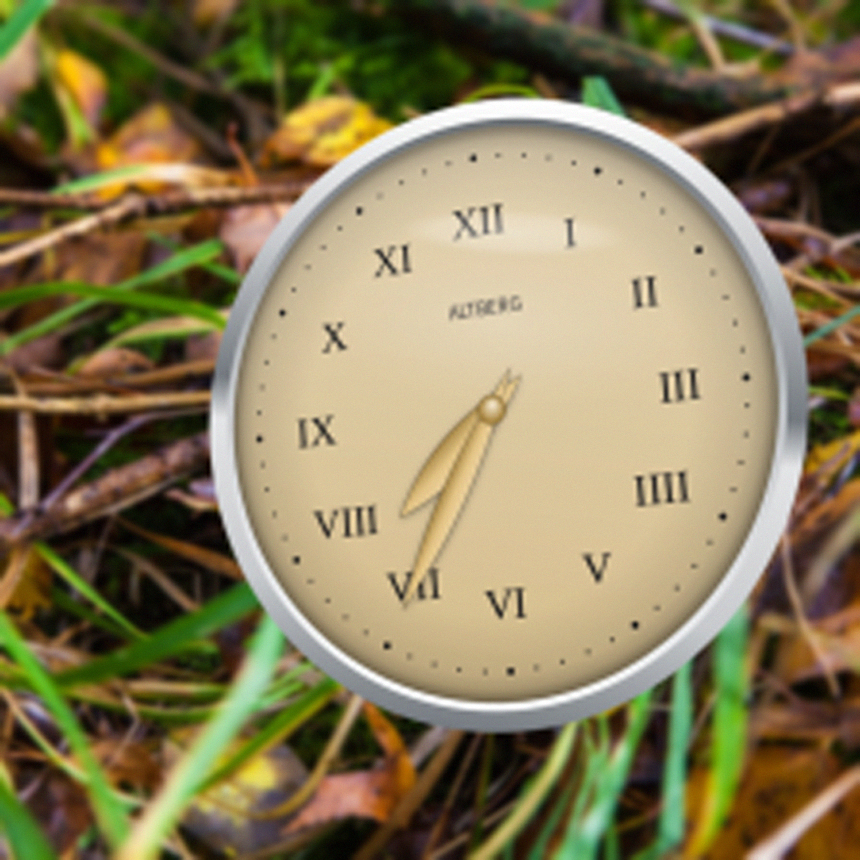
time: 7:35
